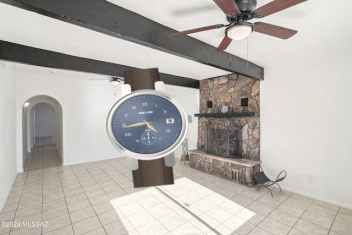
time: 4:44
